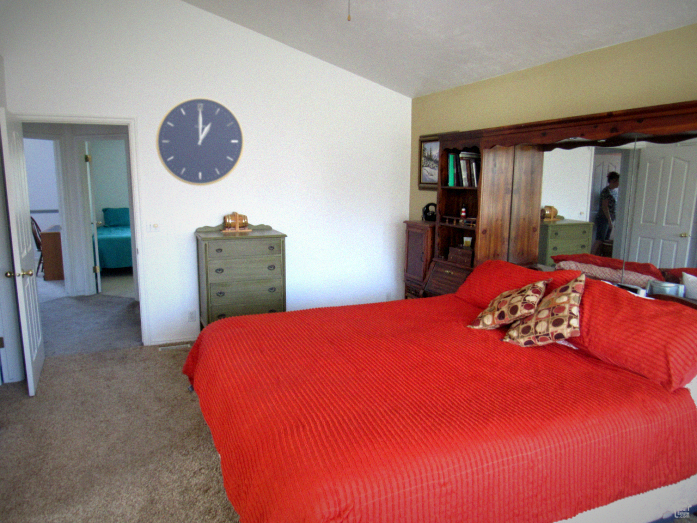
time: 1:00
